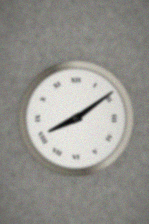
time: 8:09
